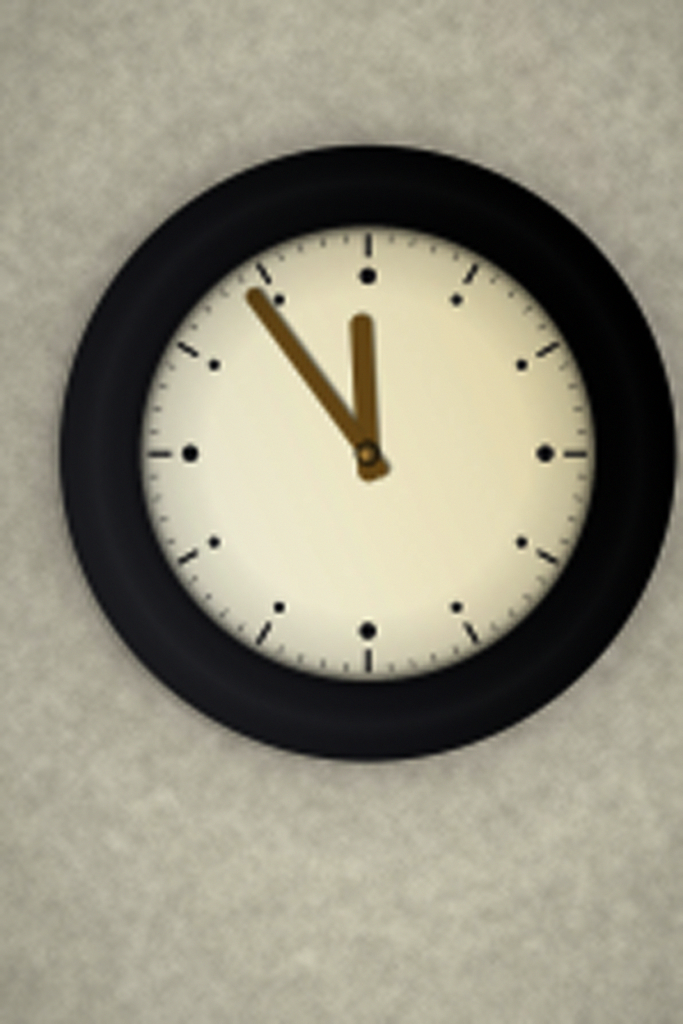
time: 11:54
